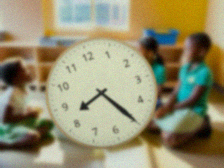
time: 8:25
